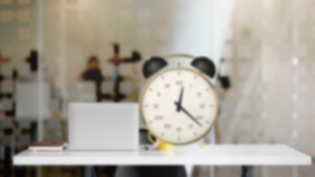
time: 12:22
